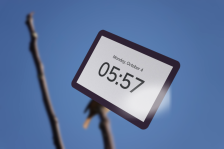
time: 5:57
